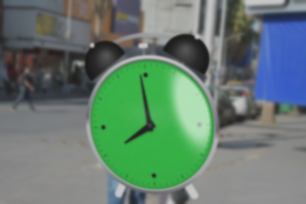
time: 7:59
